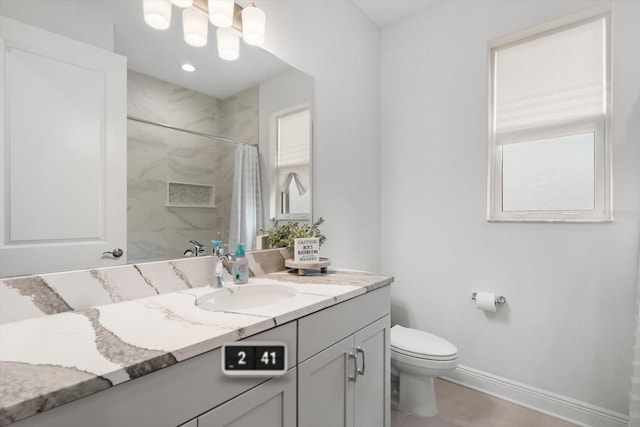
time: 2:41
